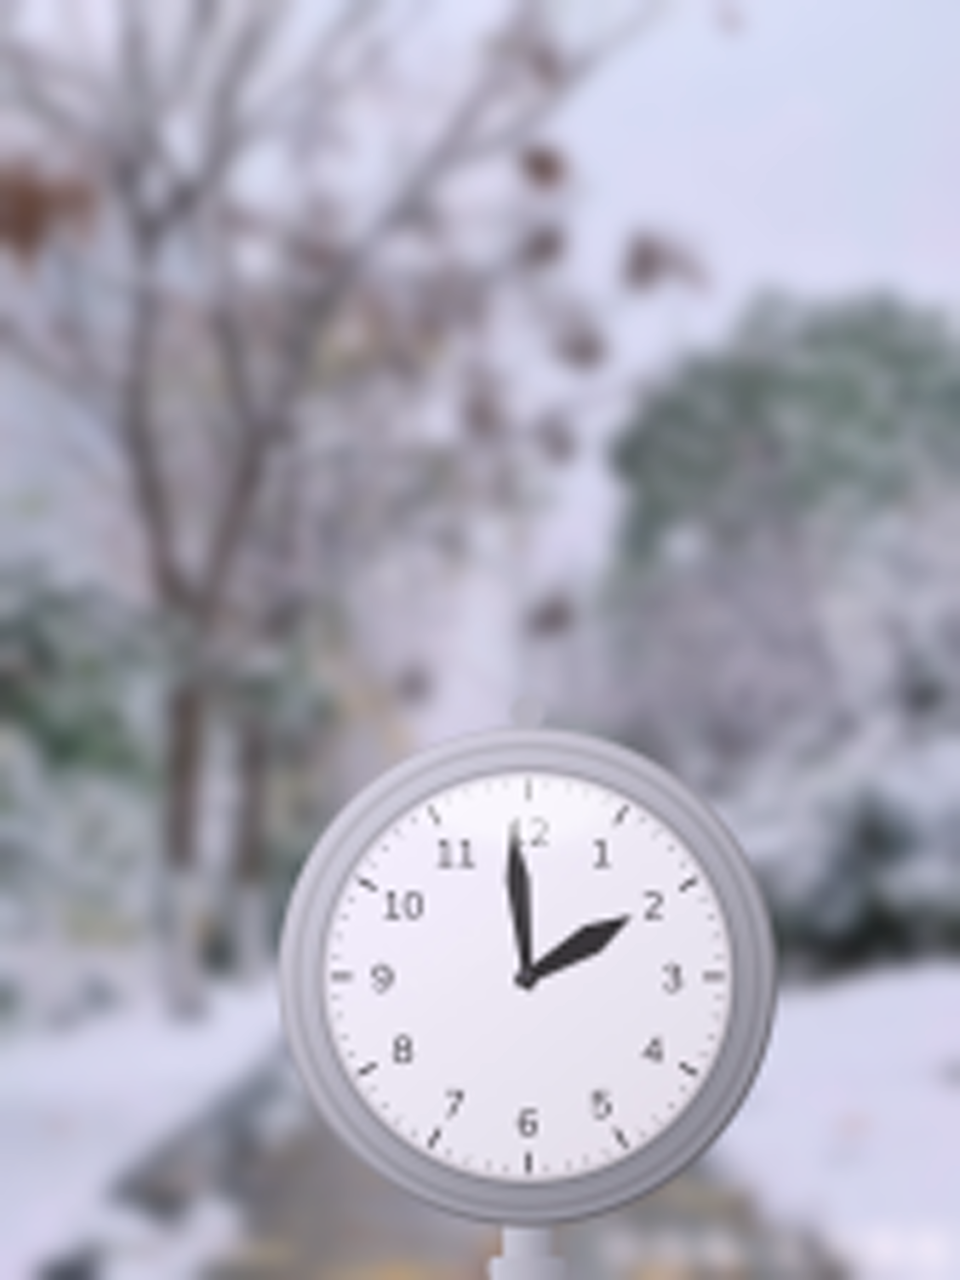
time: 1:59
